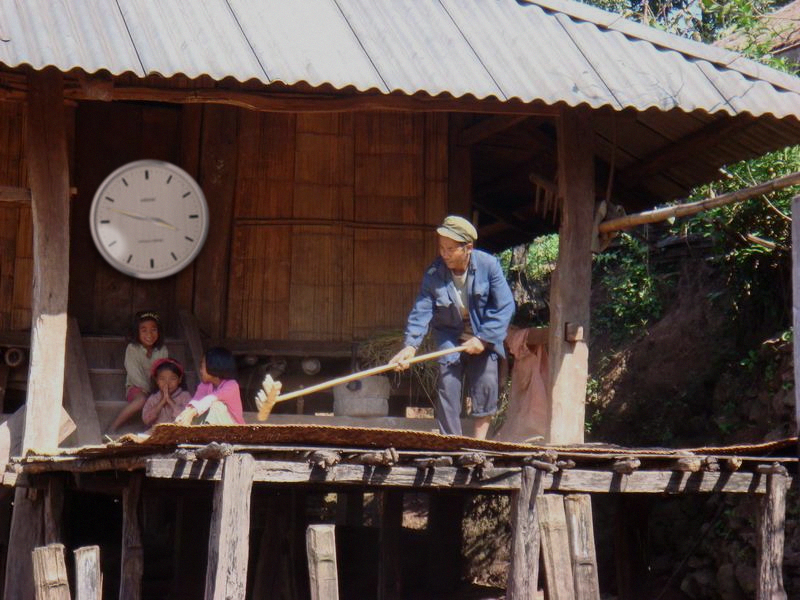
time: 3:48
